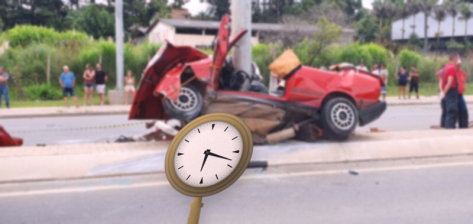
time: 6:18
